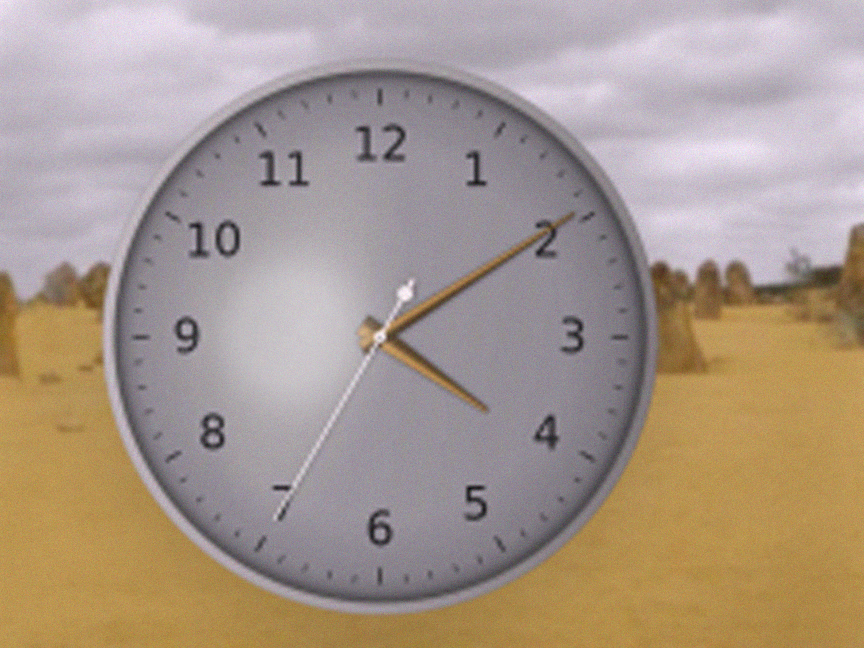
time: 4:09:35
